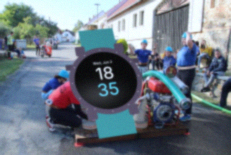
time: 18:35
